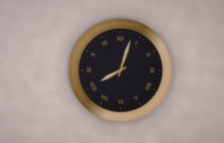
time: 8:03
